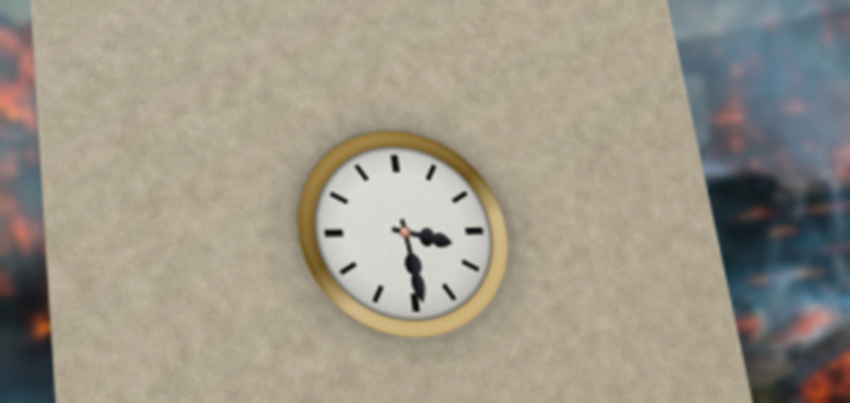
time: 3:29
